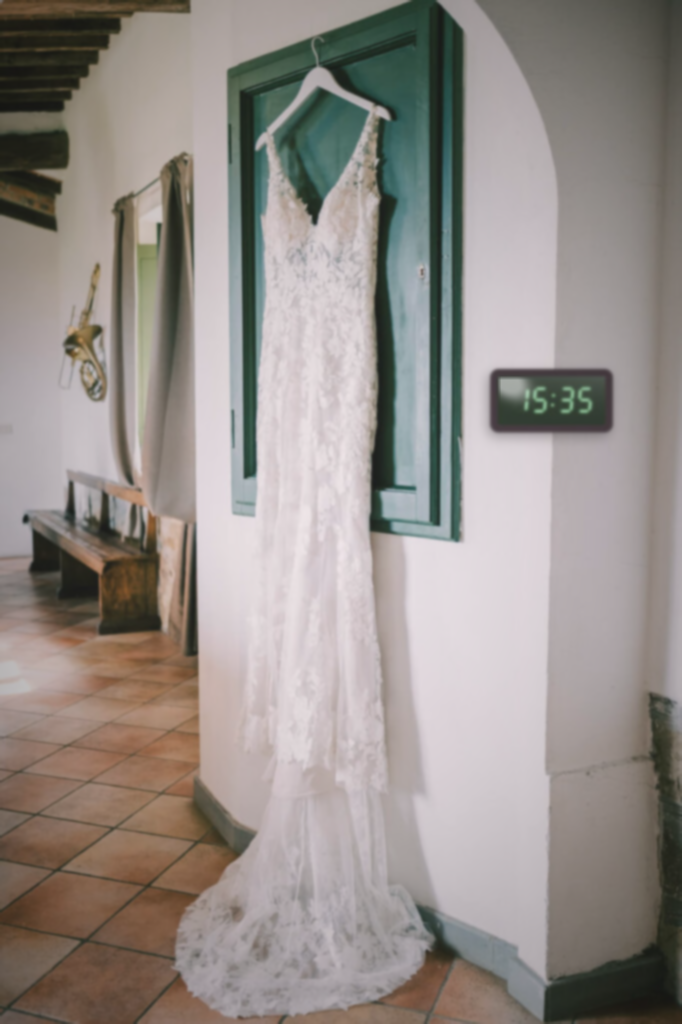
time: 15:35
